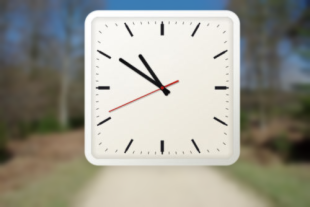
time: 10:50:41
